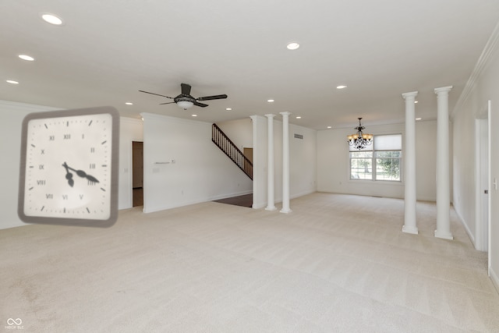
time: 5:19
